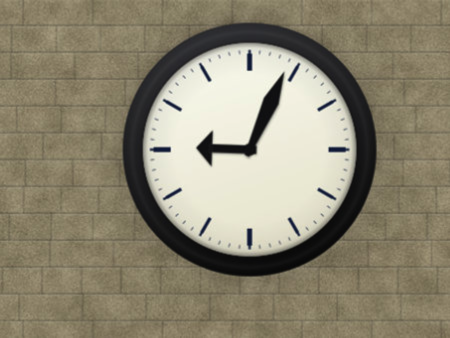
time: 9:04
